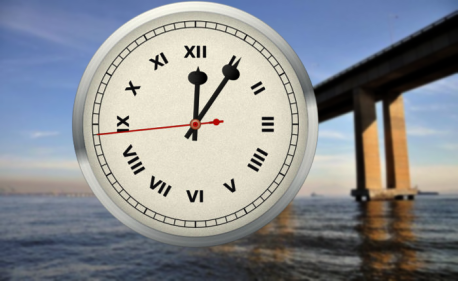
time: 12:05:44
